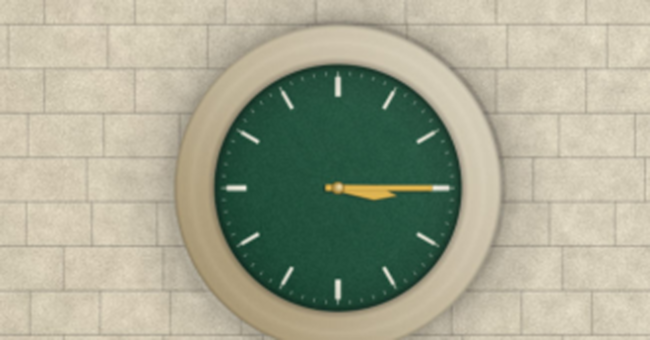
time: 3:15
